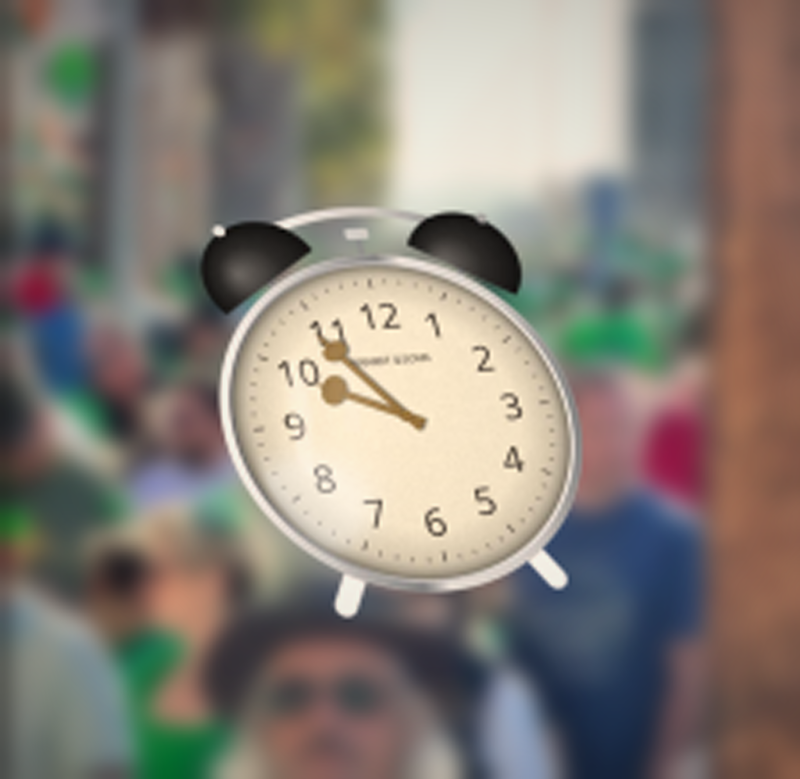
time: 9:54
